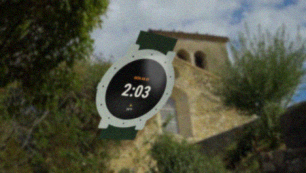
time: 2:03
